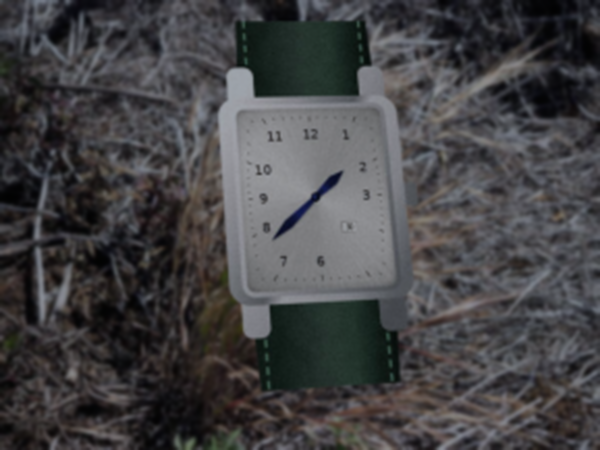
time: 1:38
